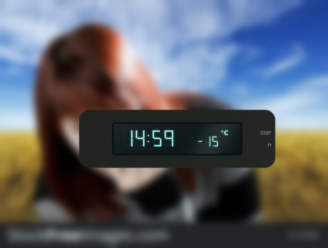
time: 14:59
